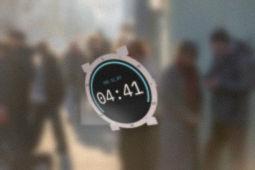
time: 4:41
